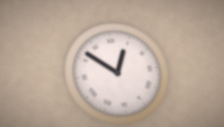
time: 12:52
